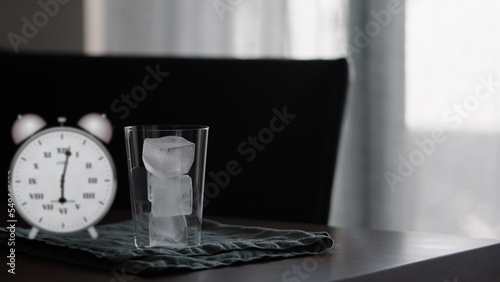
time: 6:02
